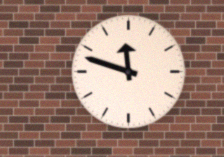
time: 11:48
